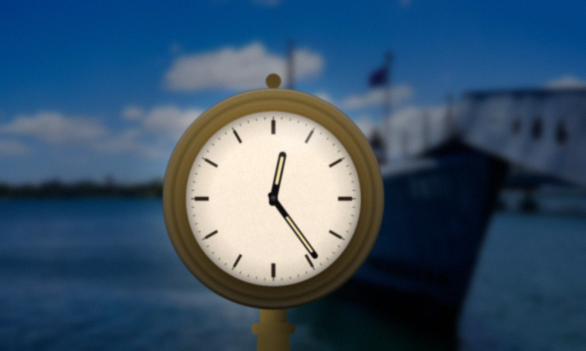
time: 12:24
